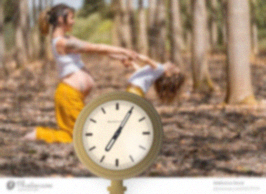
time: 7:05
